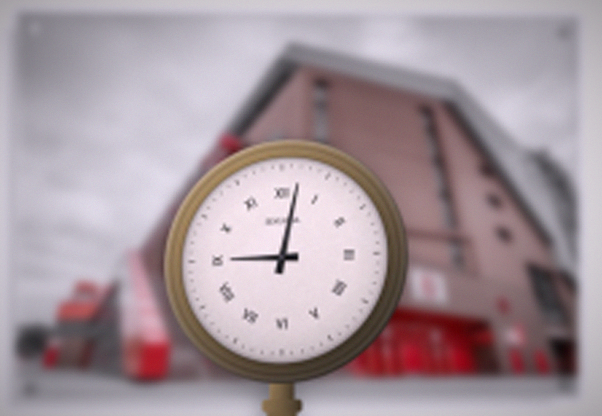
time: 9:02
